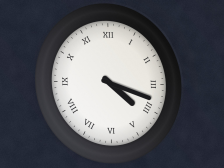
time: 4:18
